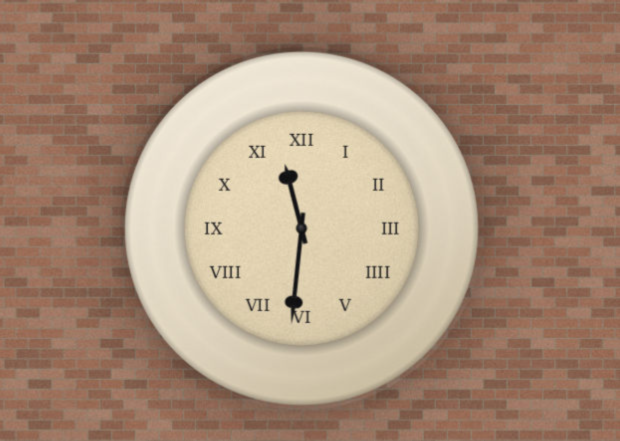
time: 11:31
